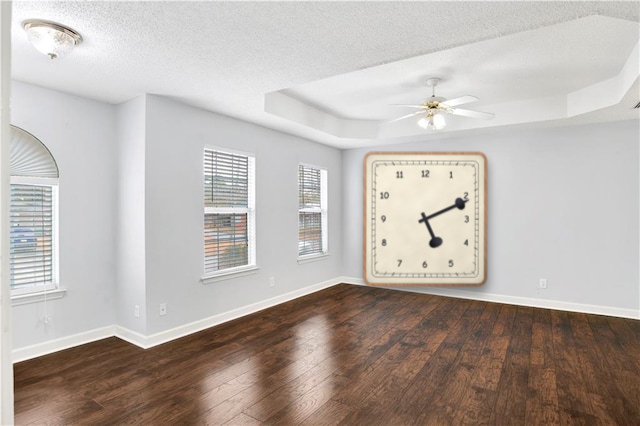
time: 5:11
